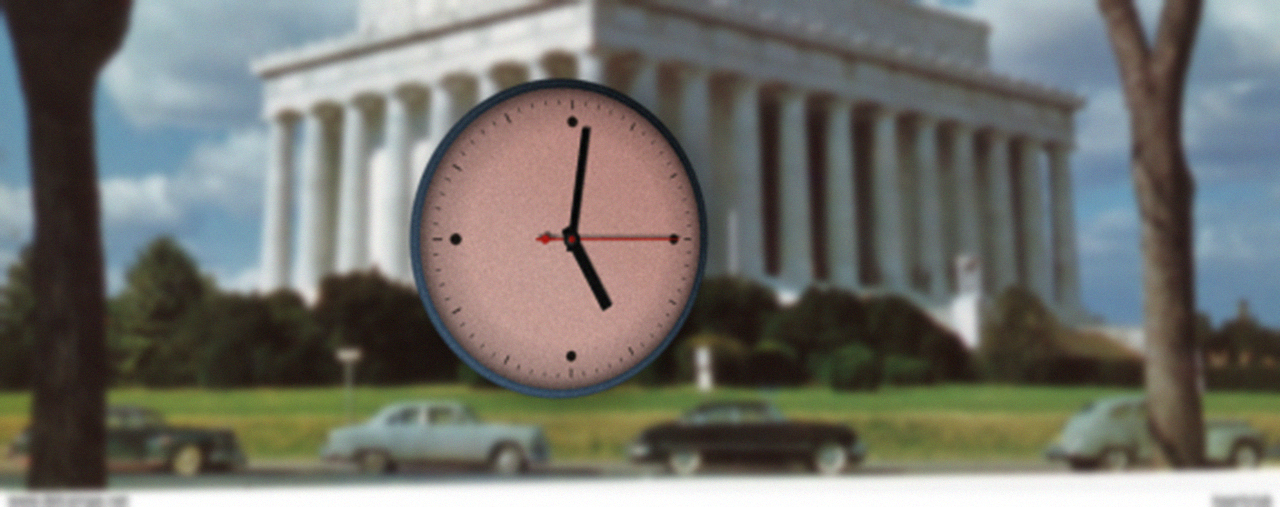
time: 5:01:15
